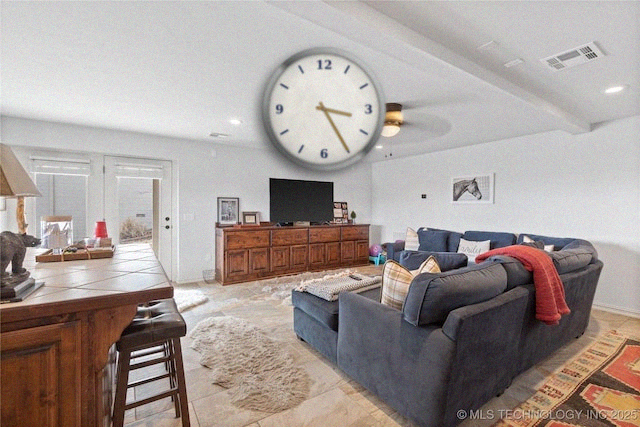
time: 3:25
